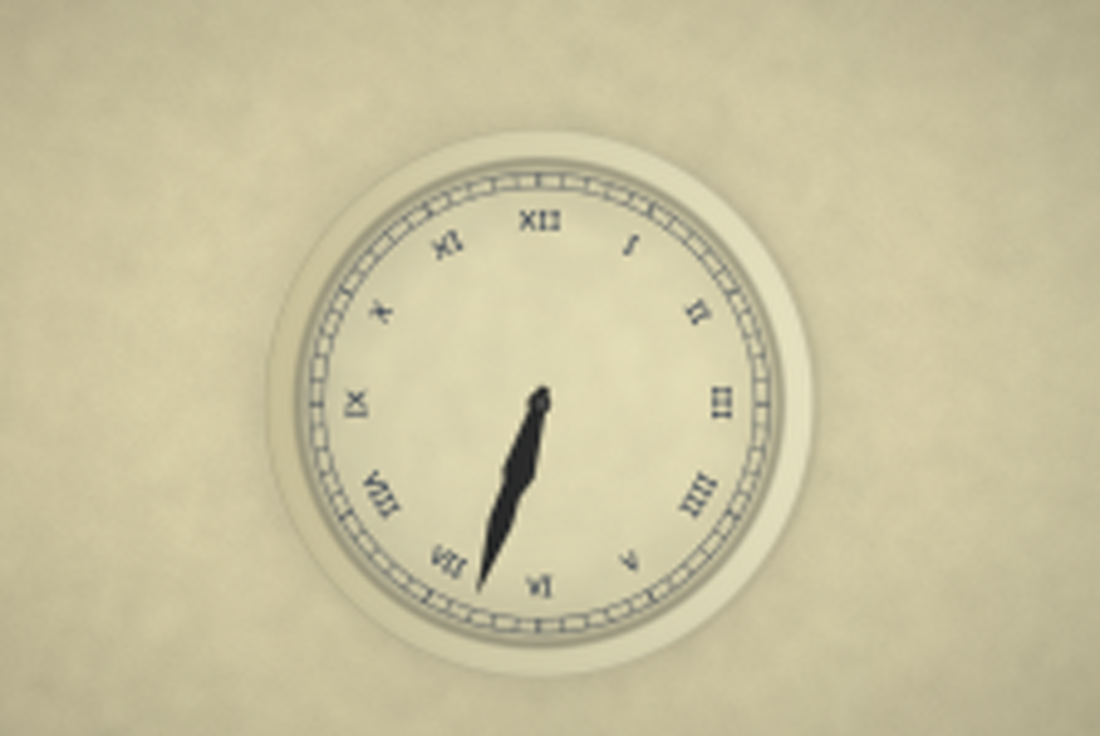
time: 6:33
